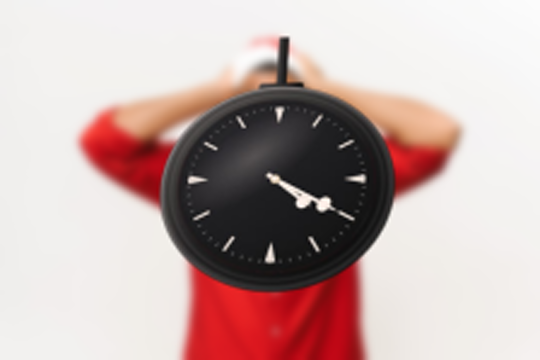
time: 4:20
